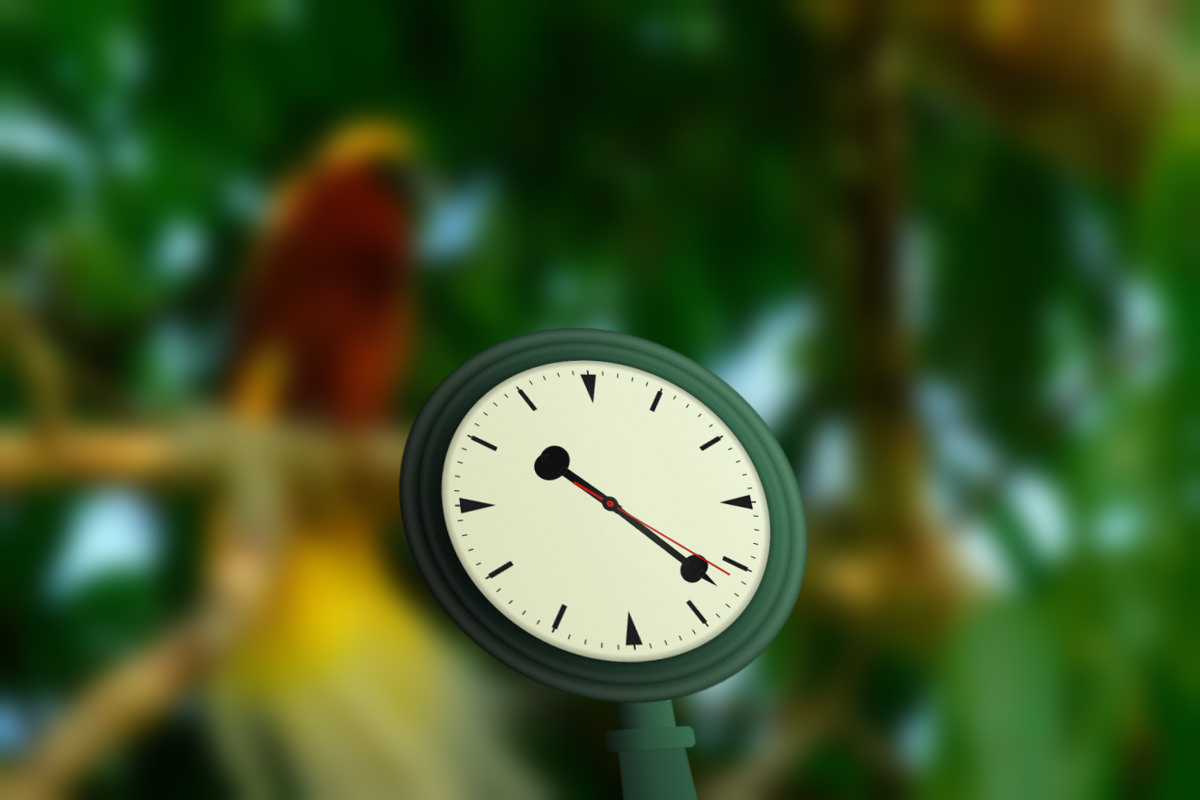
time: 10:22:21
